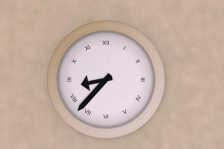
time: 8:37
